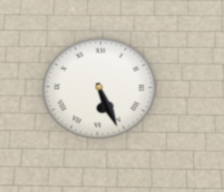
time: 5:26
